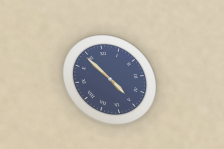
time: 4:54
